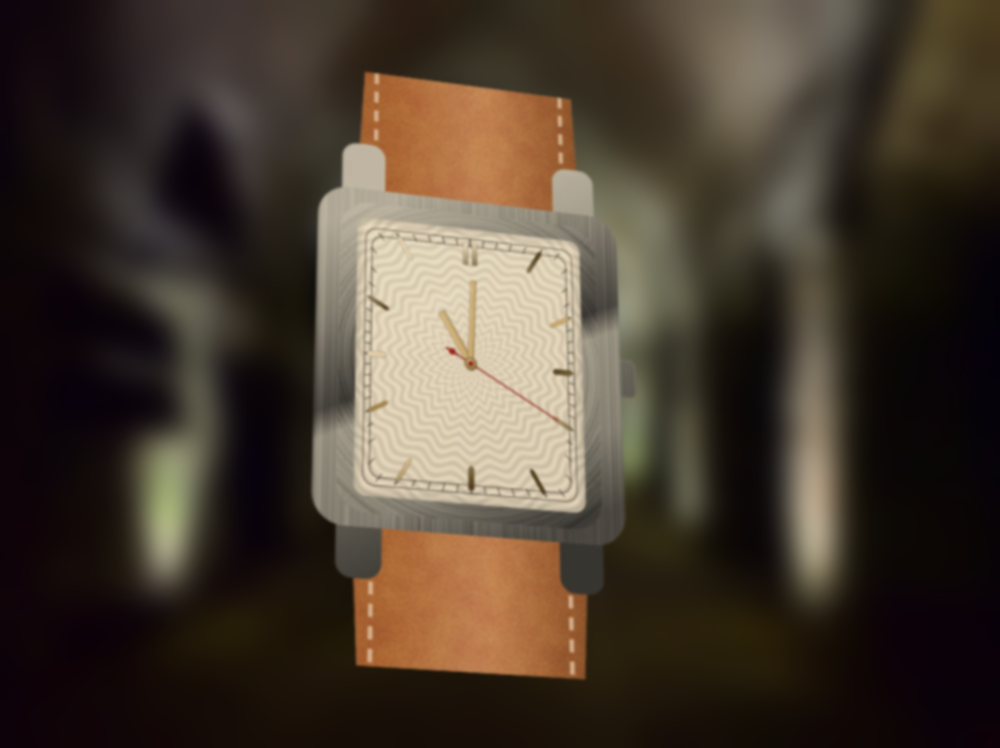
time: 11:00:20
